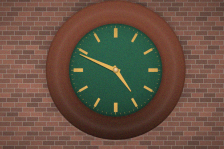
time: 4:49
